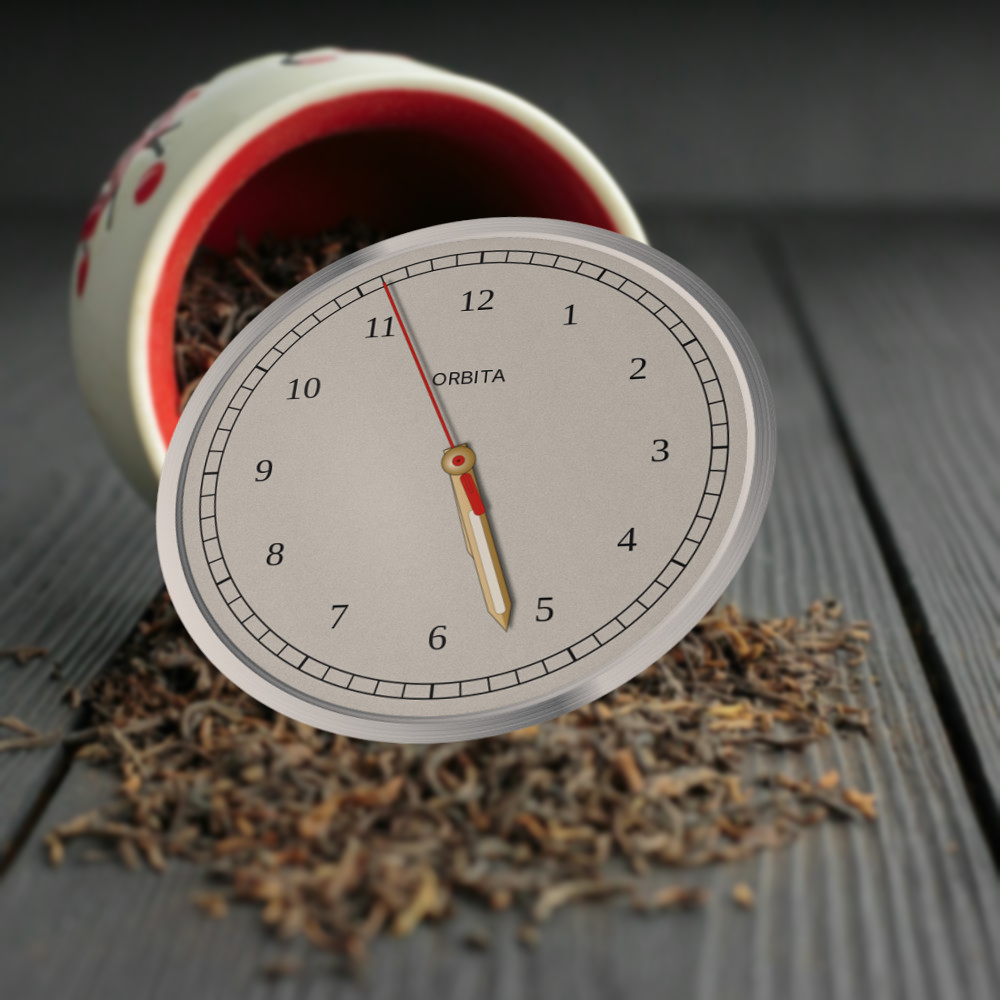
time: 5:26:56
